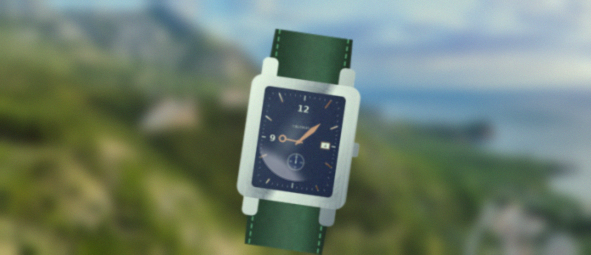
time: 9:07
